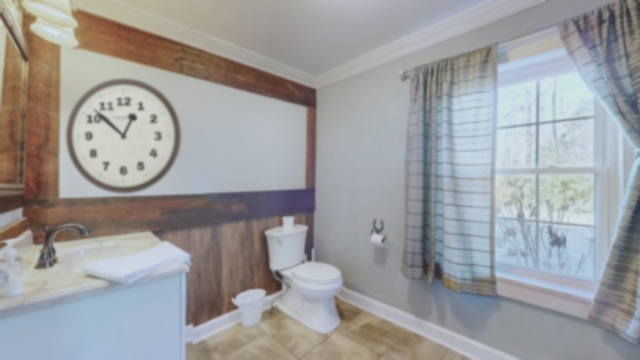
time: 12:52
